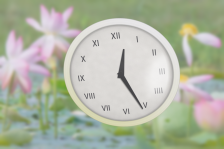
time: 12:26
